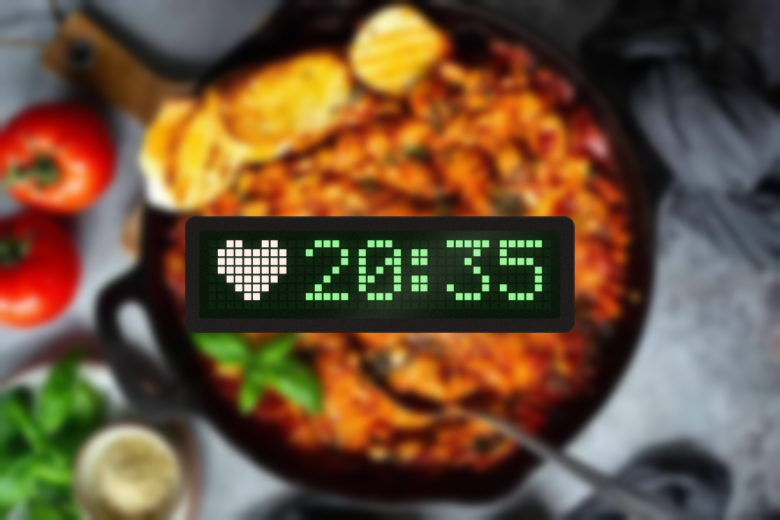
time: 20:35
